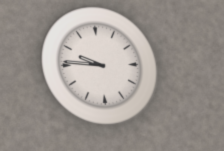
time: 9:46
